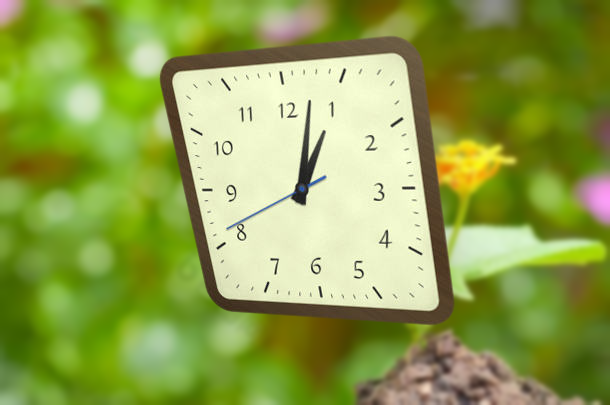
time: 1:02:41
